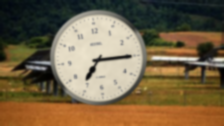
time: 7:15
